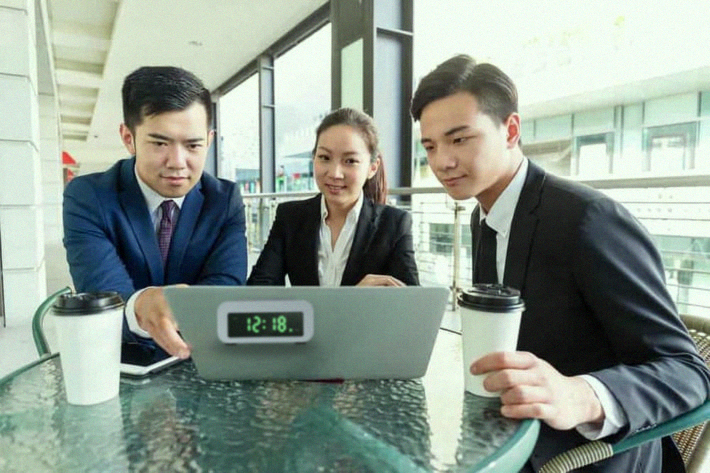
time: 12:18
